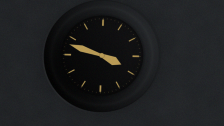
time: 3:48
